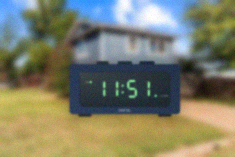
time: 11:51
